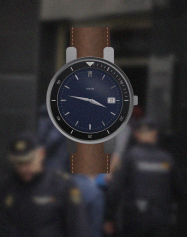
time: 3:47
